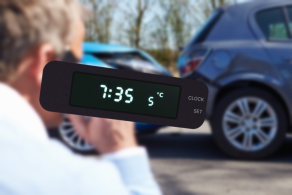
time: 7:35
